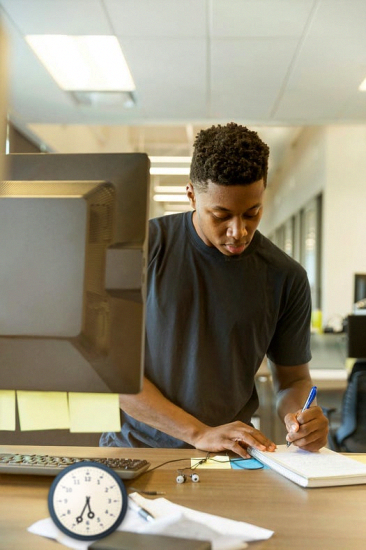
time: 5:34
